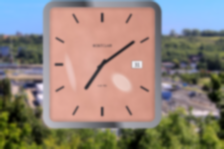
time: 7:09
